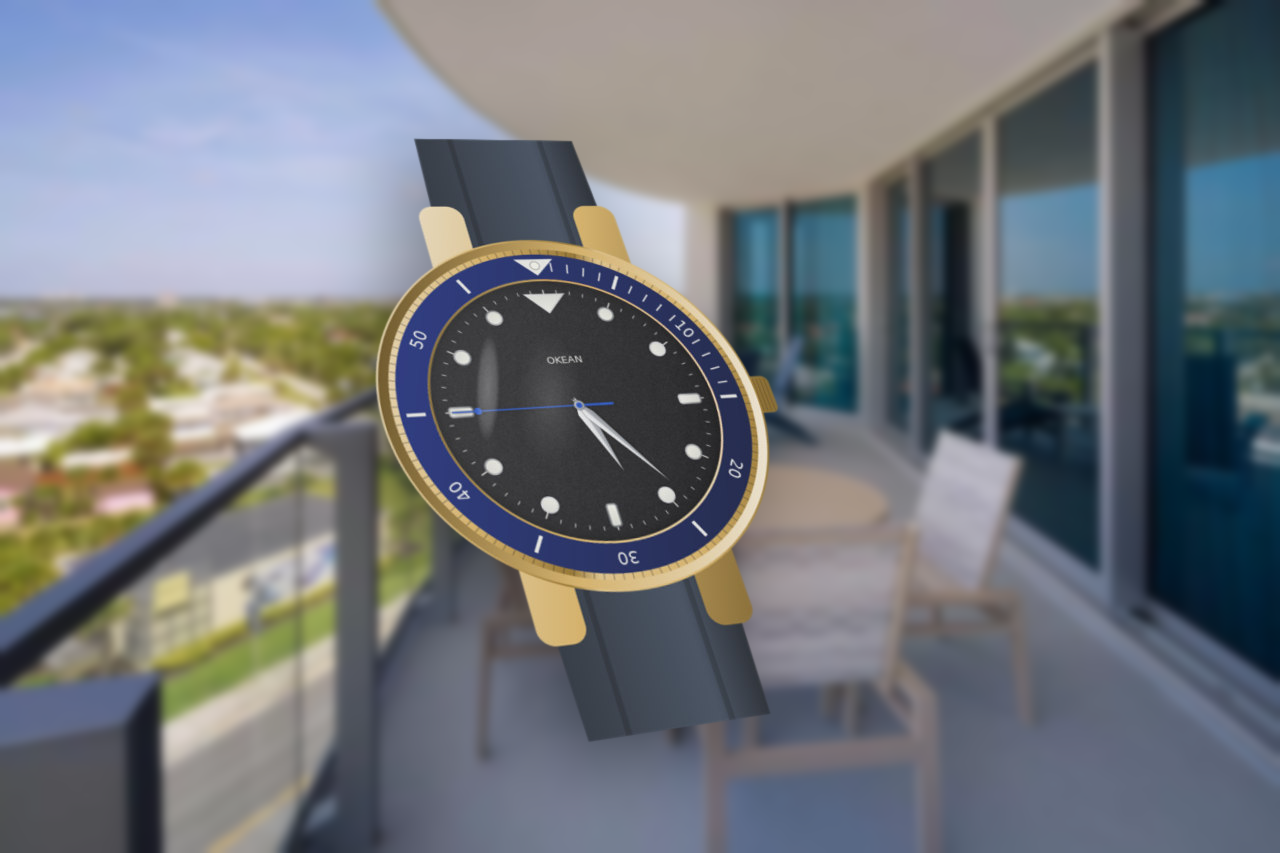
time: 5:23:45
